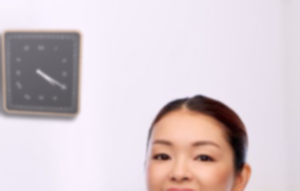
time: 4:20
